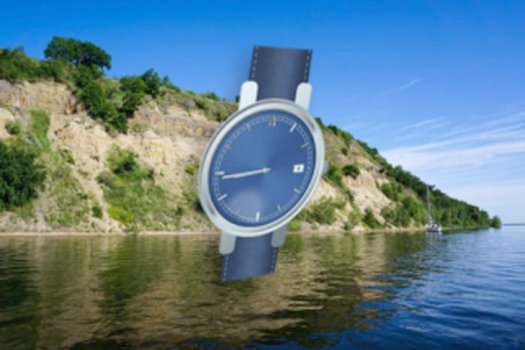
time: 8:44
